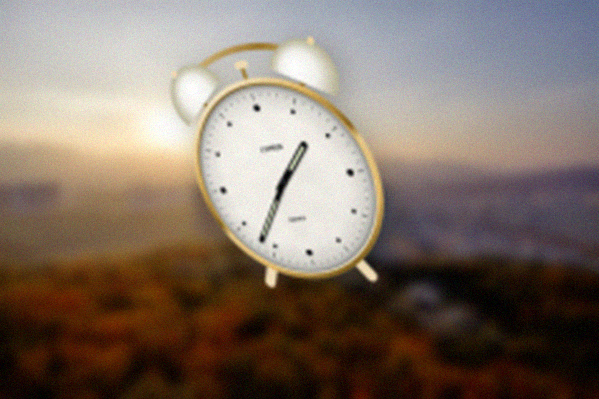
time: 1:37
